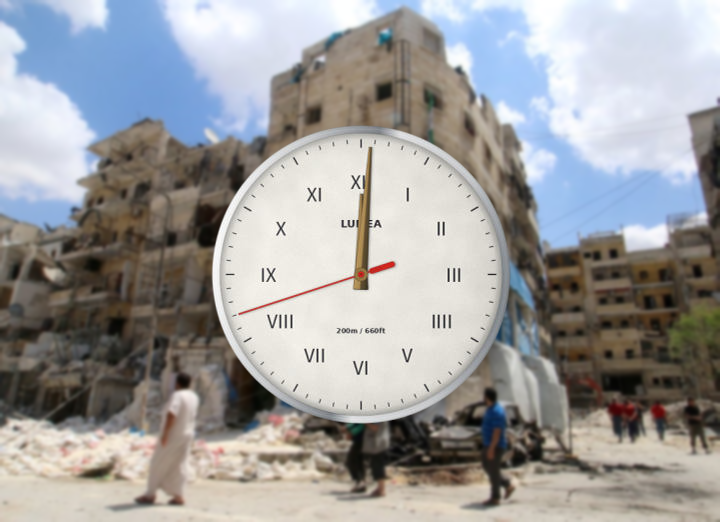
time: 12:00:42
